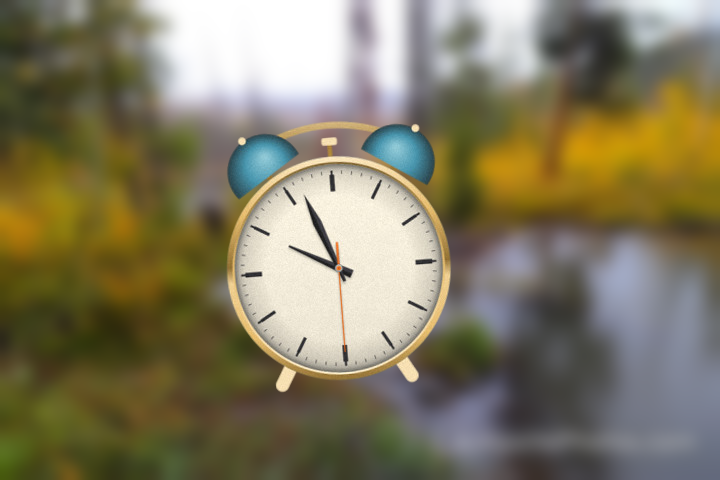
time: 9:56:30
